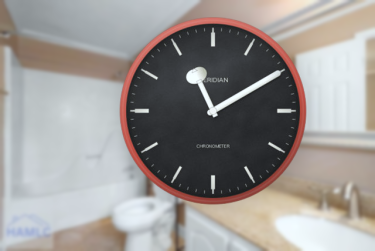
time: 11:10
